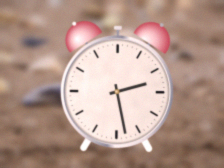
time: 2:28
